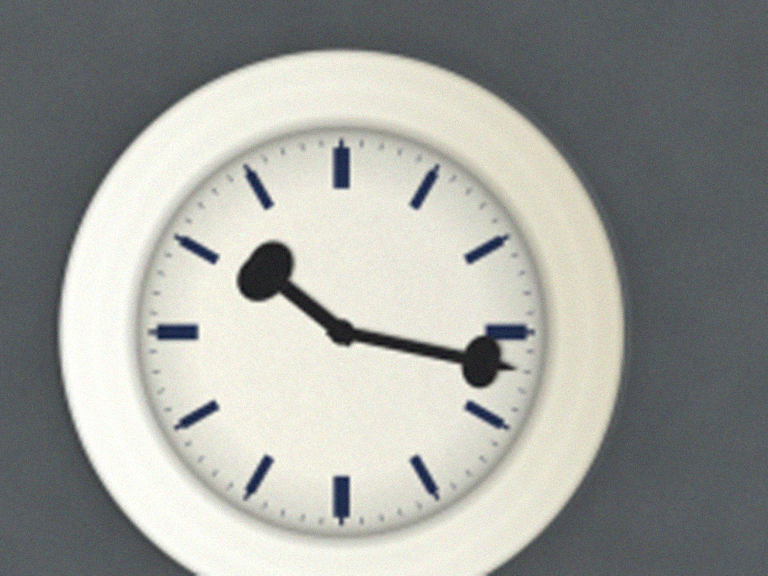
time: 10:17
